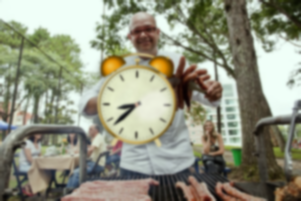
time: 8:38
